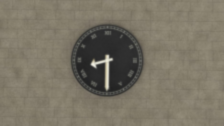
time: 8:30
